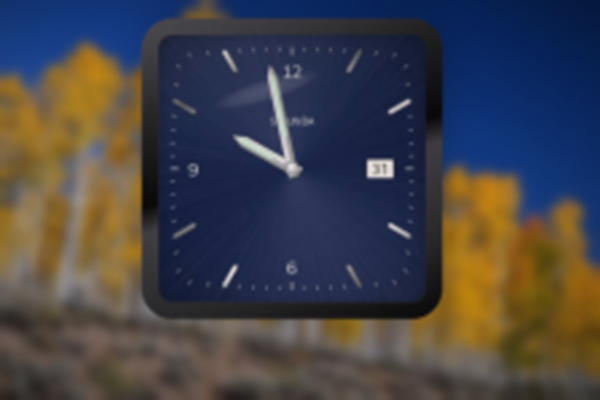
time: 9:58
